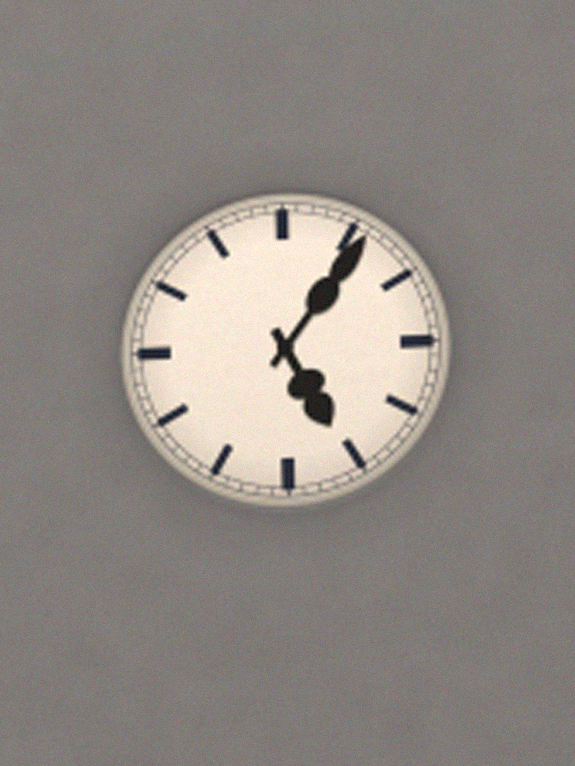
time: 5:06
